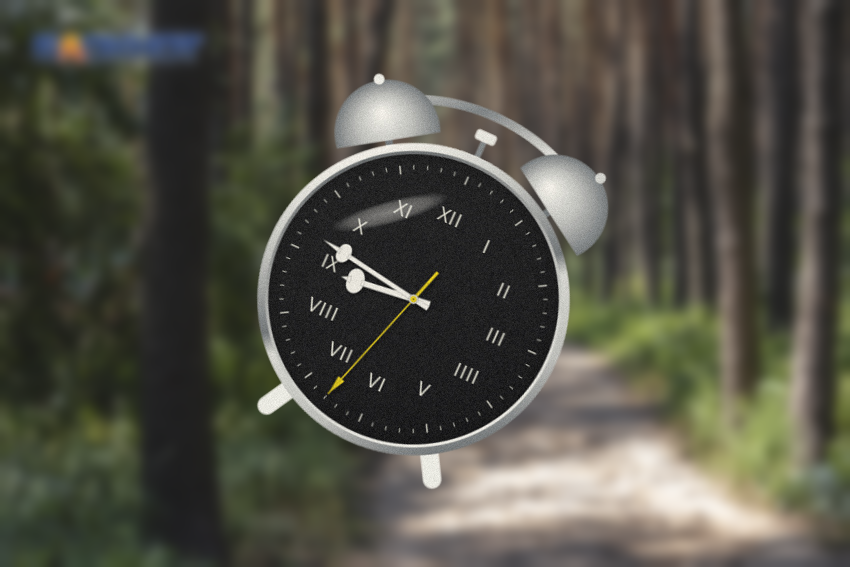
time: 8:46:33
